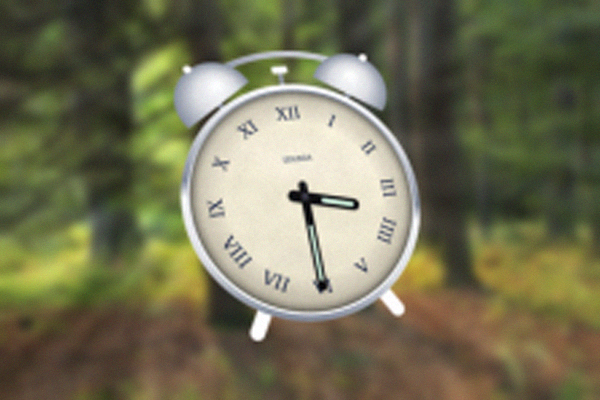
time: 3:30
